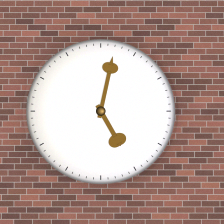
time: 5:02
